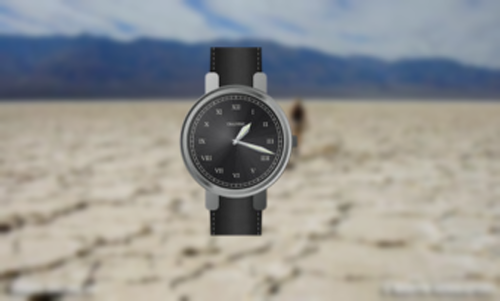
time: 1:18
